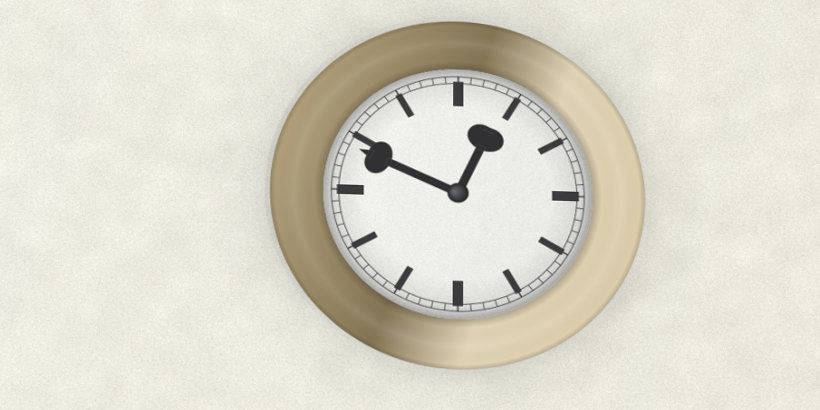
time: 12:49
